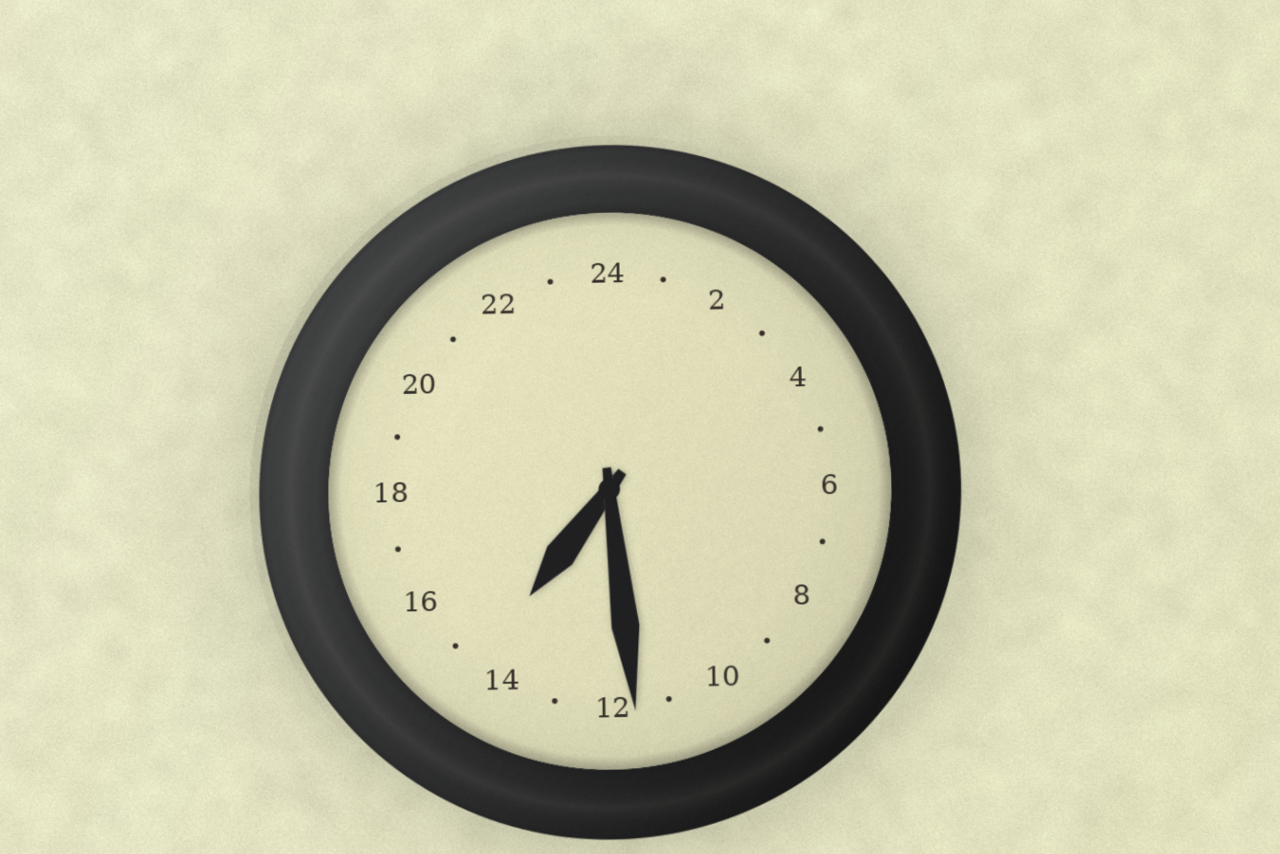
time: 14:29
